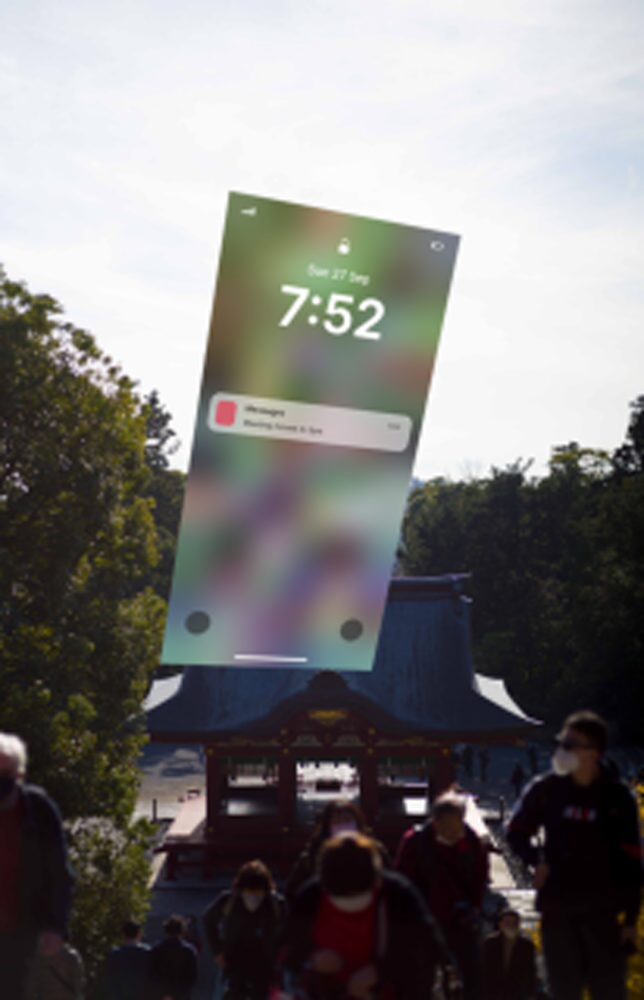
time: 7:52
